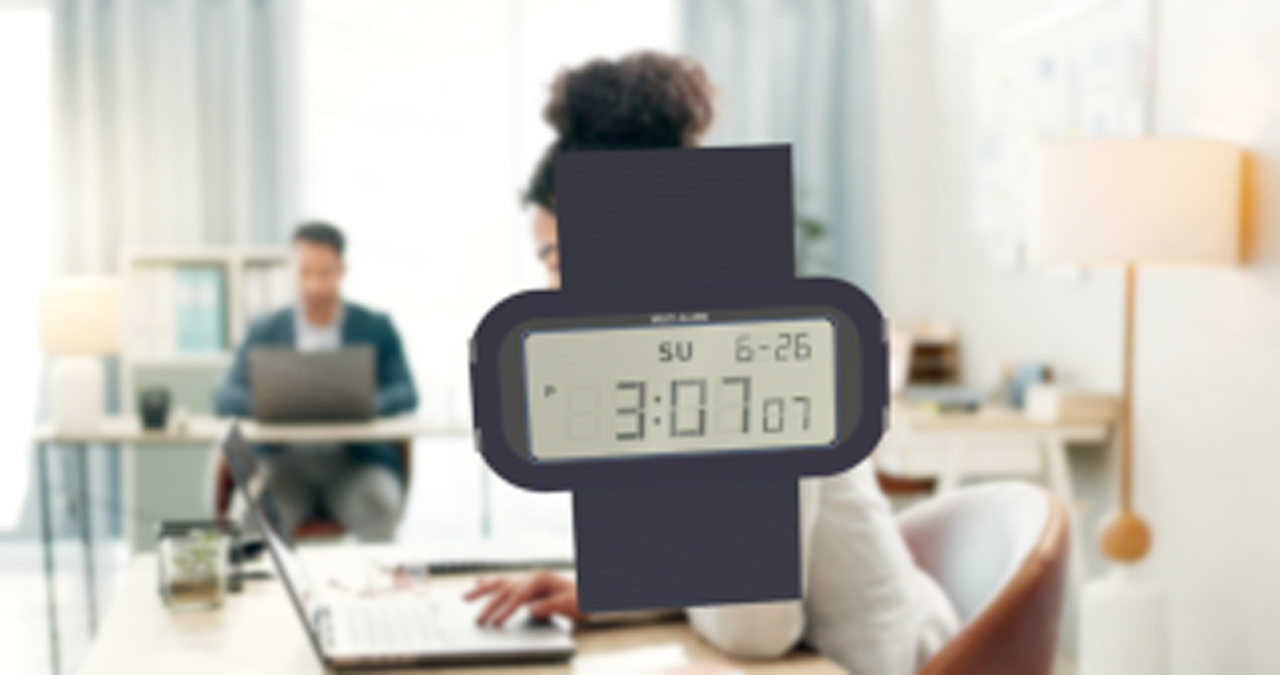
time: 3:07:07
